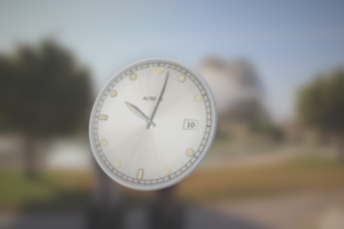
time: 10:02
